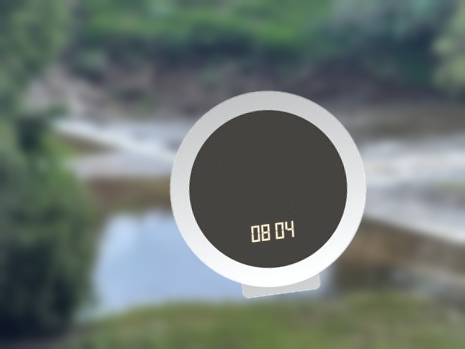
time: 8:04
